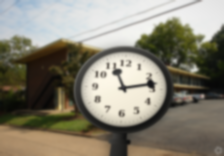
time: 11:13
